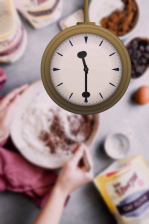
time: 11:30
